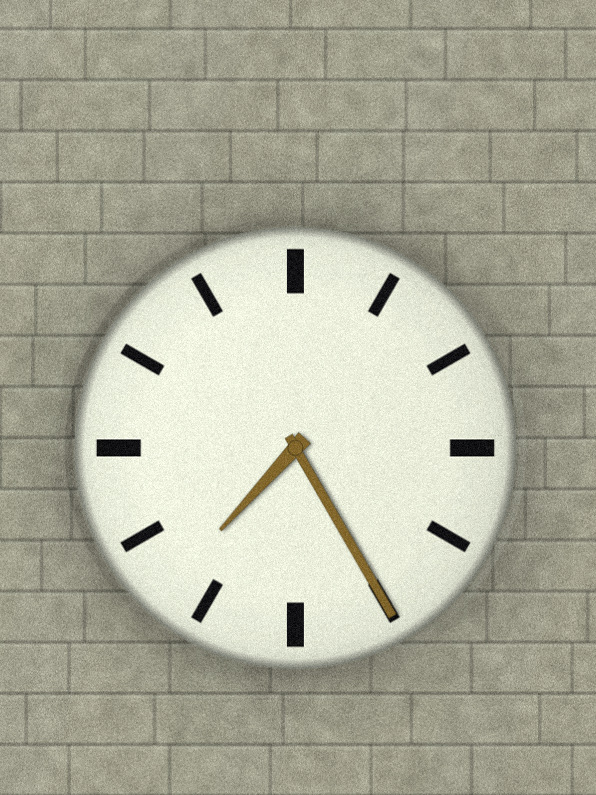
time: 7:25
